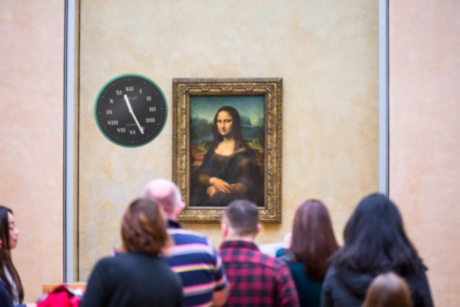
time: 11:26
